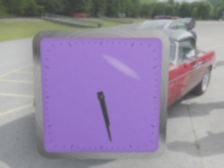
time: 5:28
